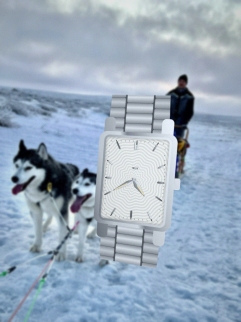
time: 4:40
